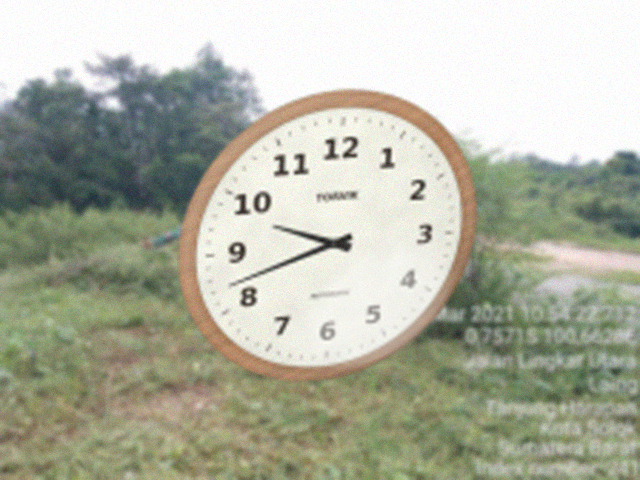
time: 9:42
